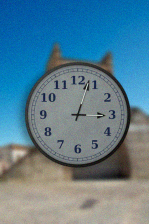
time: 3:03
